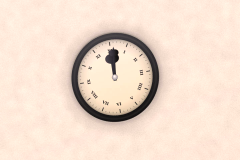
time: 12:01
